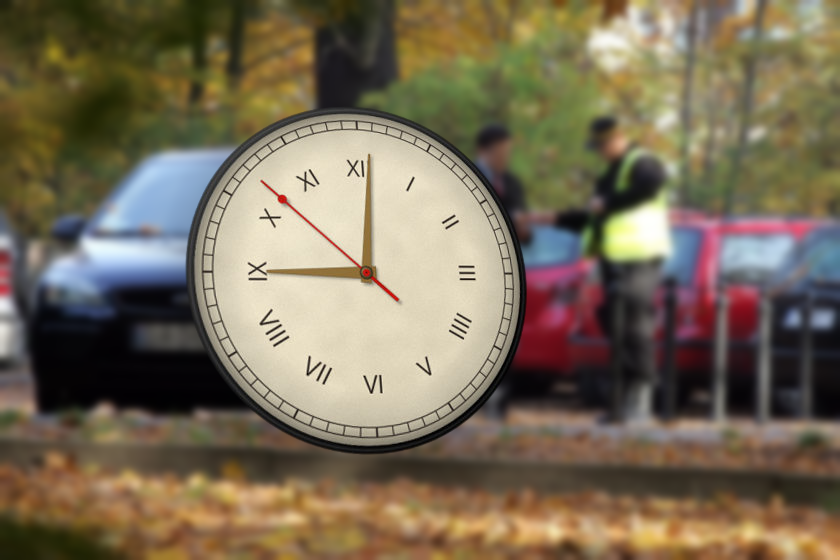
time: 9:00:52
